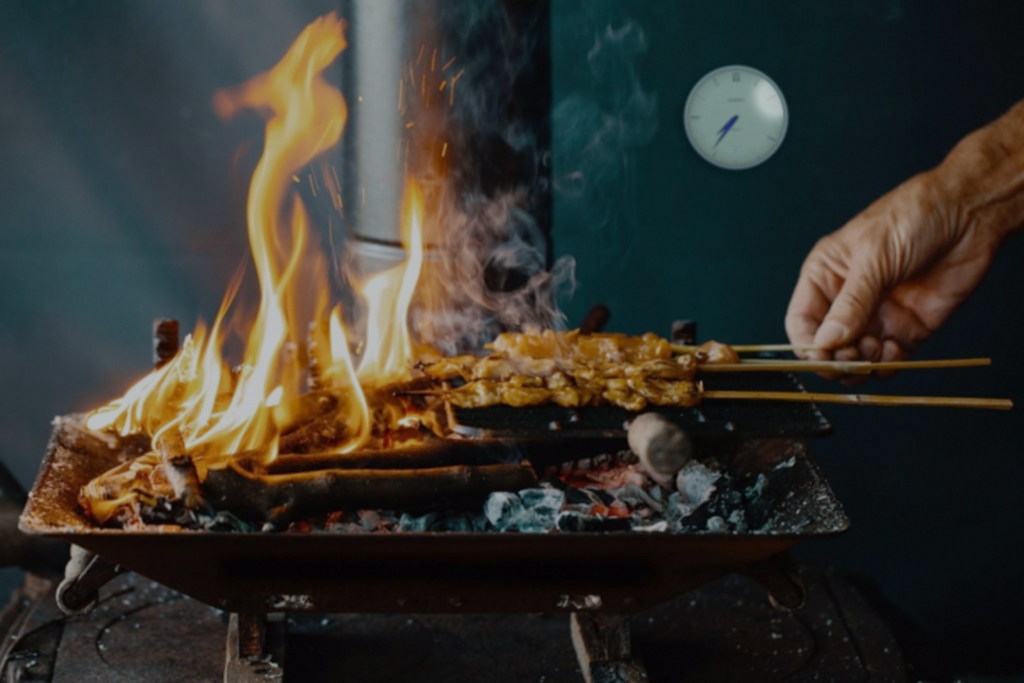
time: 7:36
